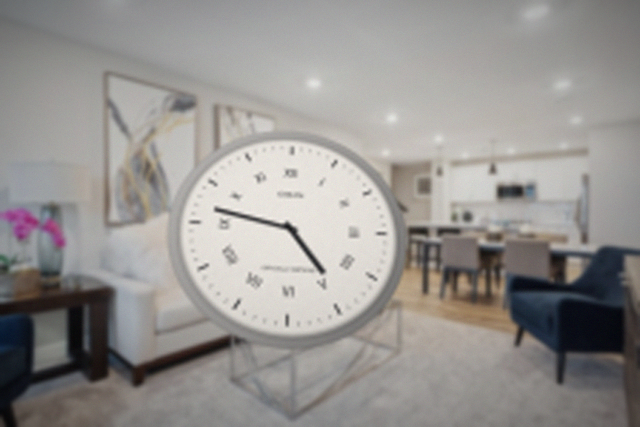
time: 4:47
